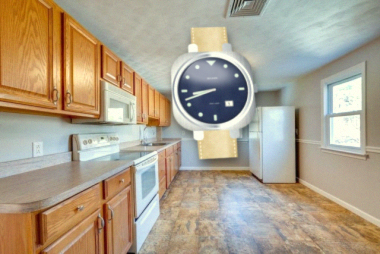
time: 8:42
